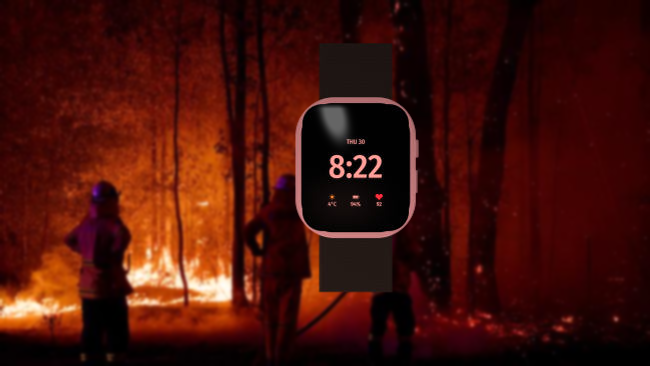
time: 8:22
